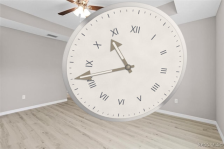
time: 10:42
